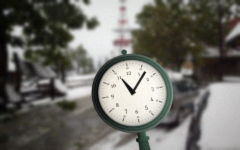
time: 11:07
